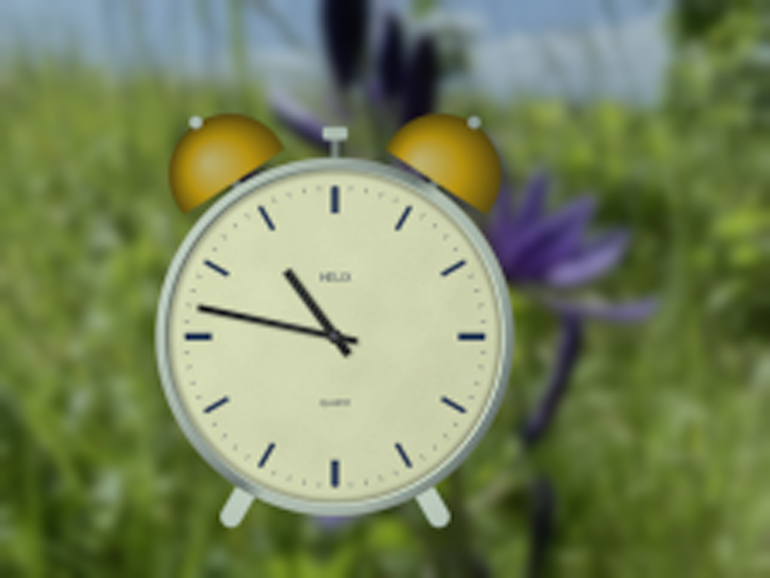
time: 10:47
